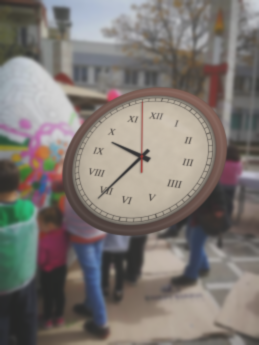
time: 9:34:57
